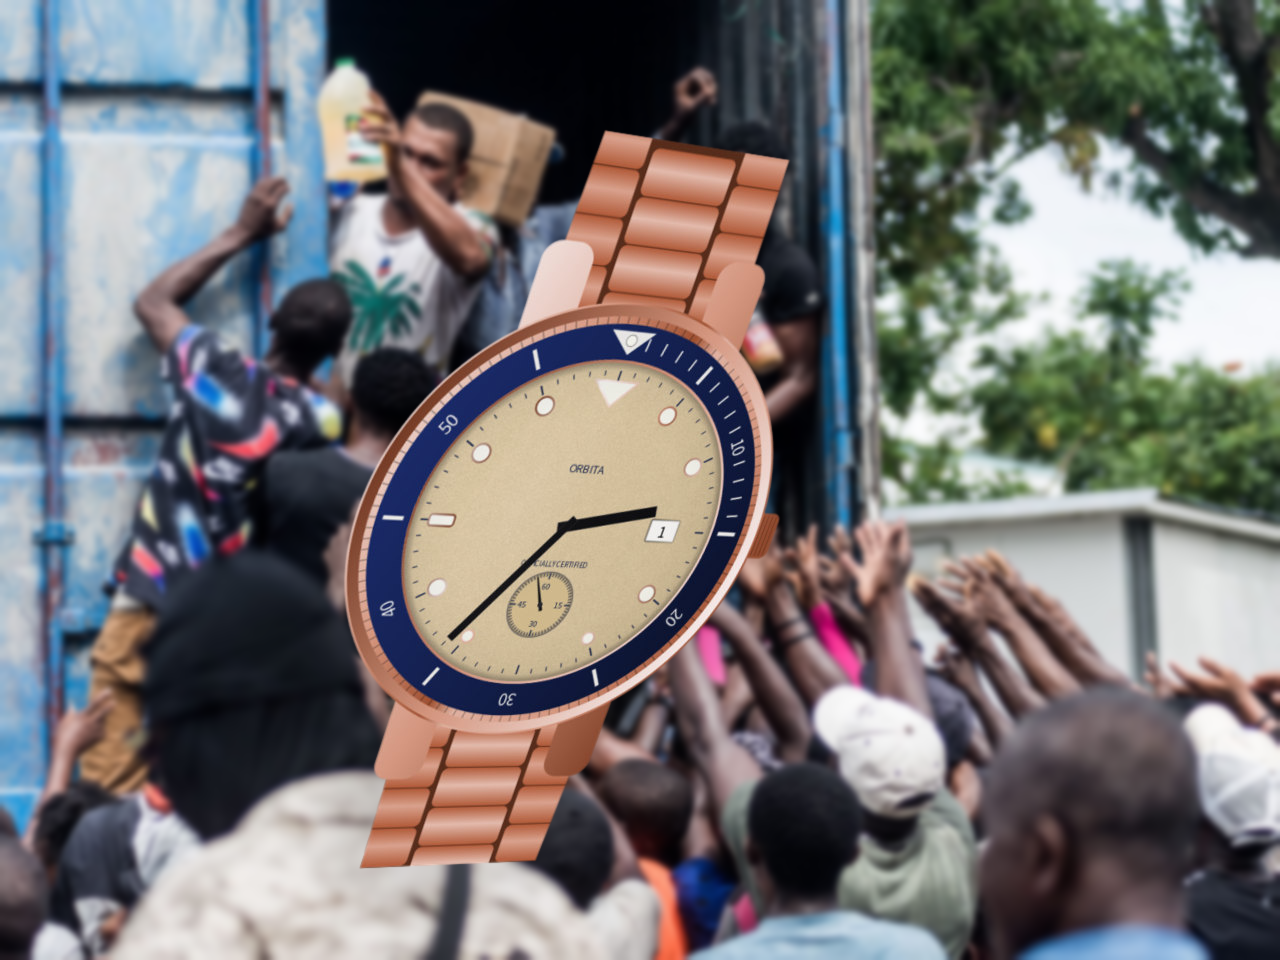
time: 2:35:56
